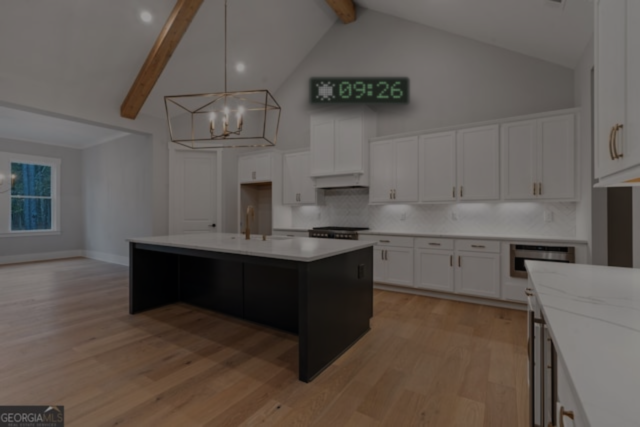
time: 9:26
